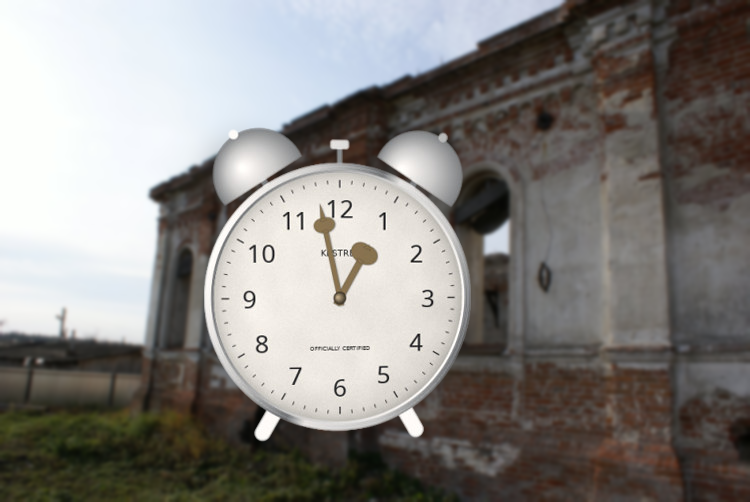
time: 12:58
